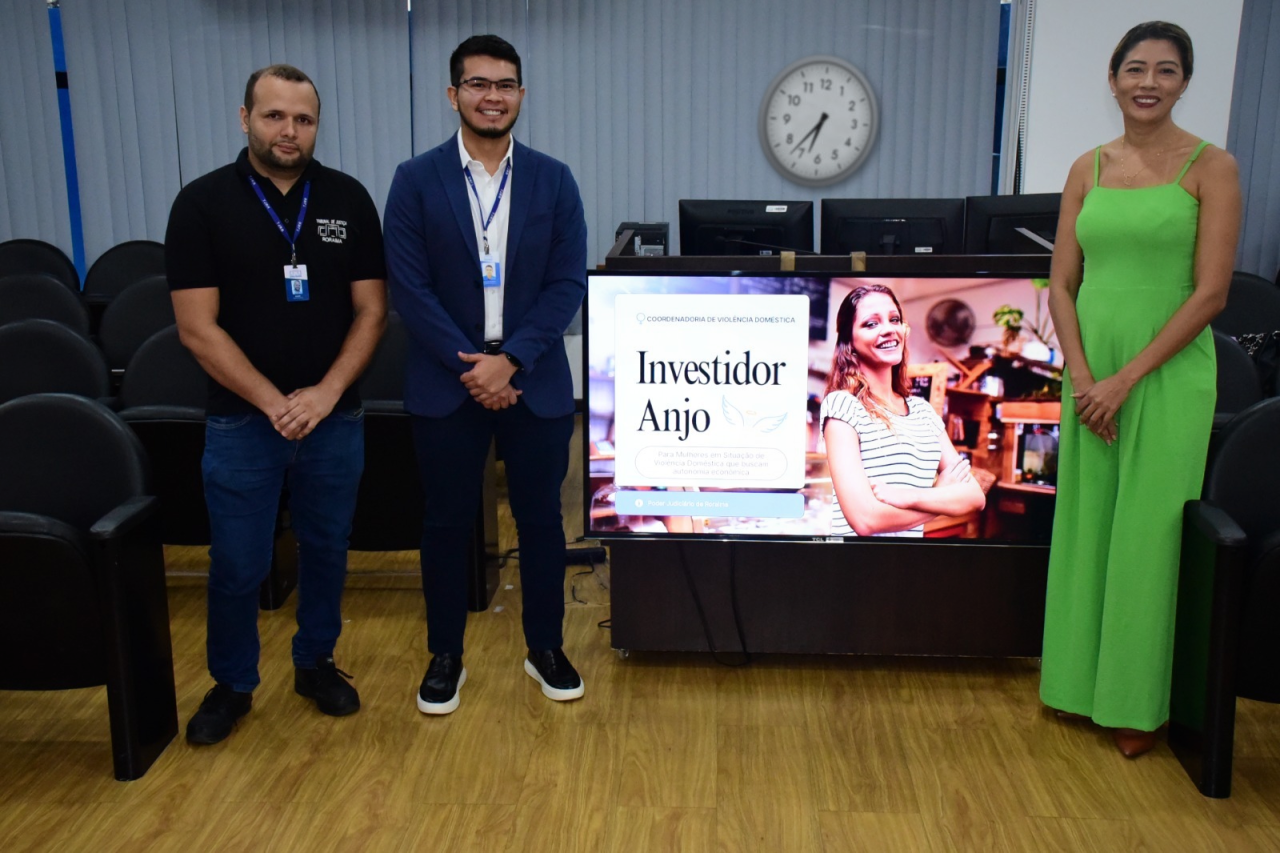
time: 6:37
